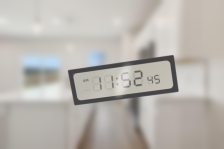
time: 11:52:45
